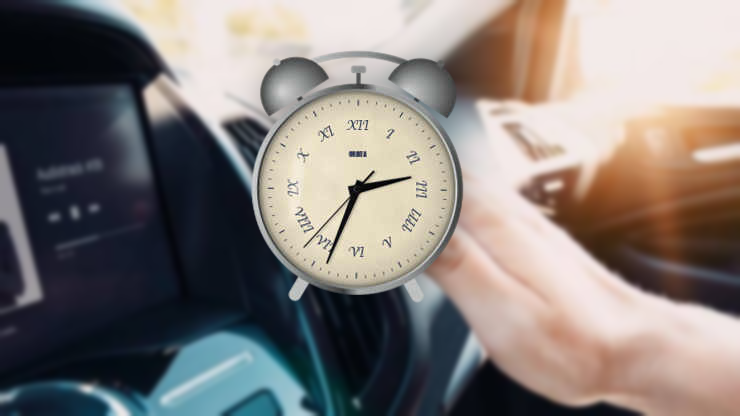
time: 2:33:37
